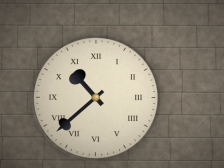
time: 10:38
